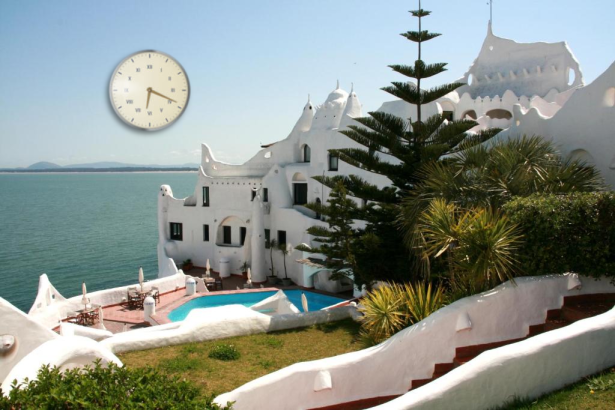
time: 6:19
